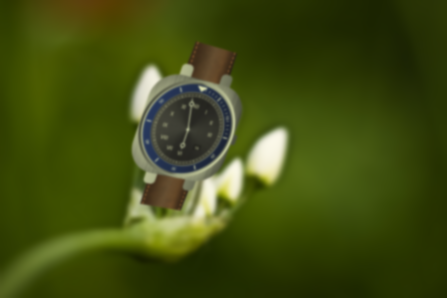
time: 5:58
